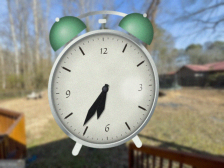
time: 6:36
